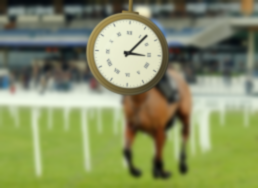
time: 3:07
